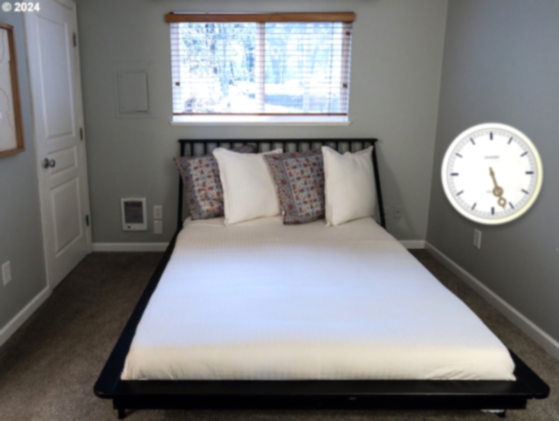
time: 5:27
